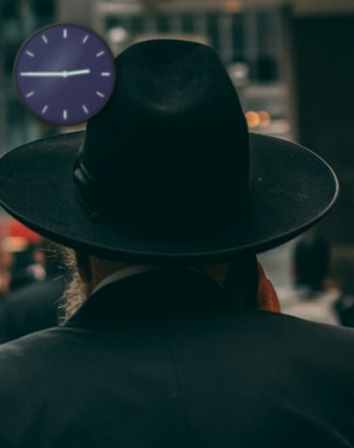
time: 2:45
